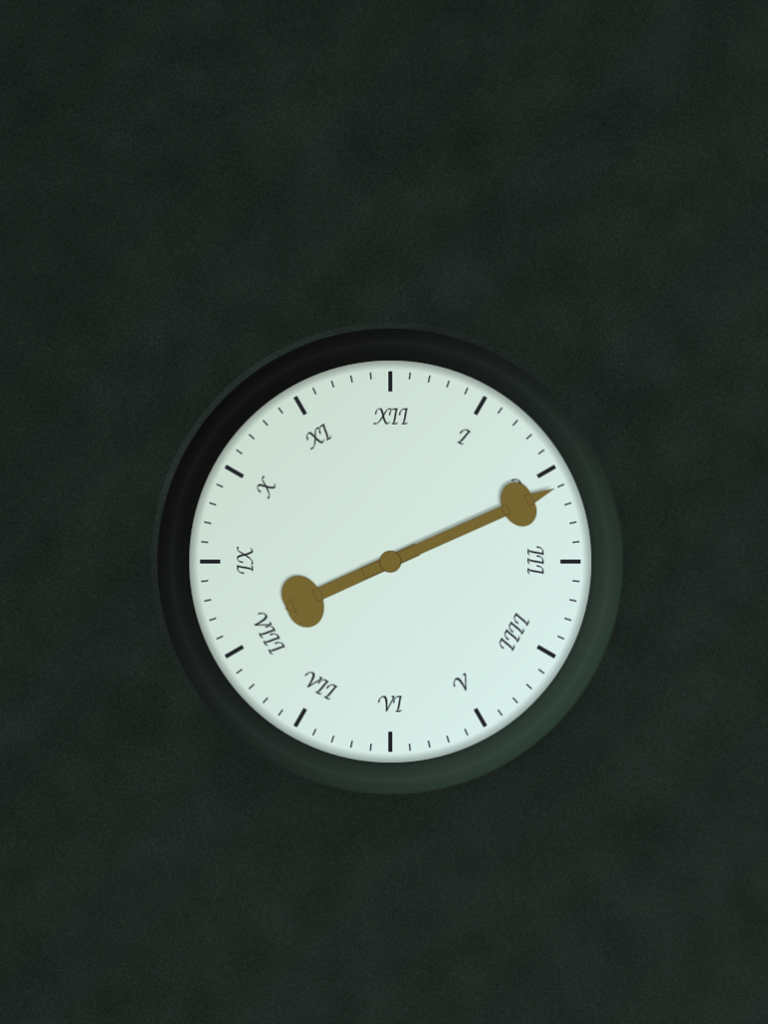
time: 8:11
